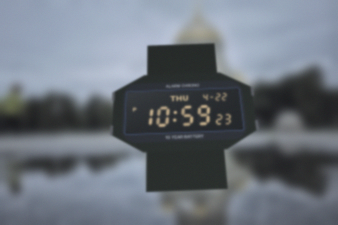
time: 10:59:23
